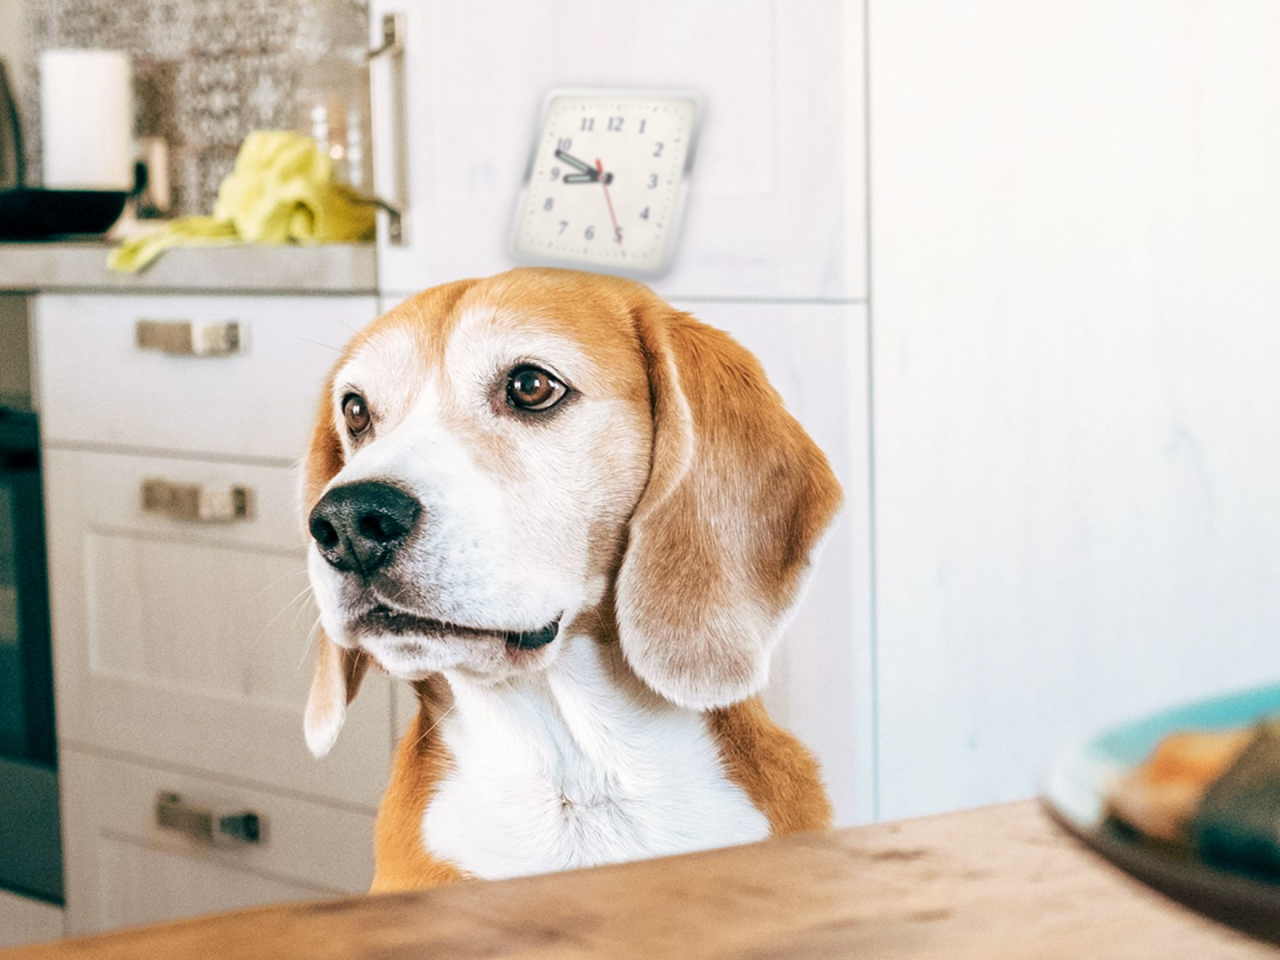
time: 8:48:25
